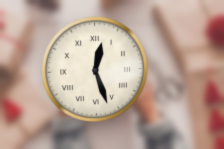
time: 12:27
